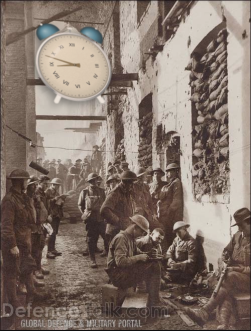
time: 8:48
